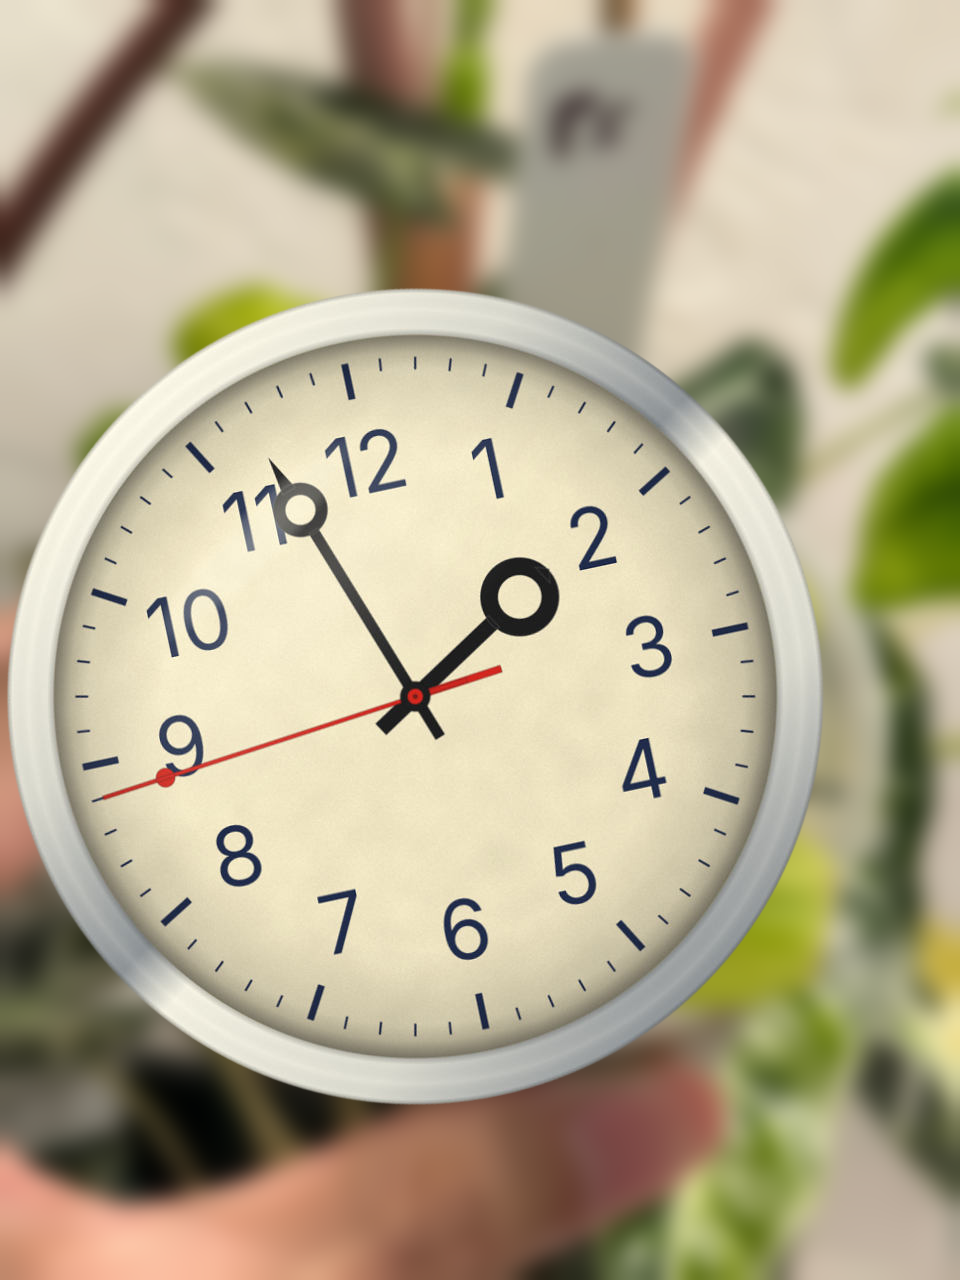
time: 1:56:44
